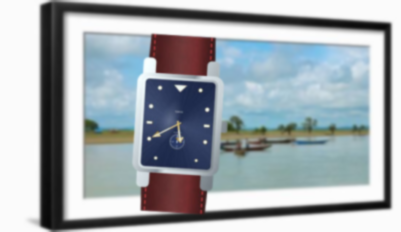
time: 5:40
